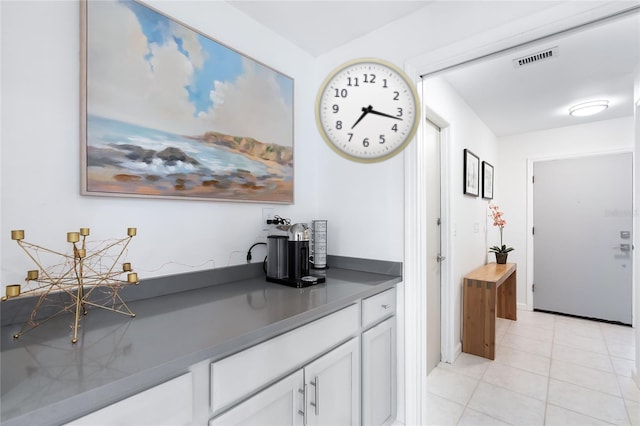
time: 7:17
